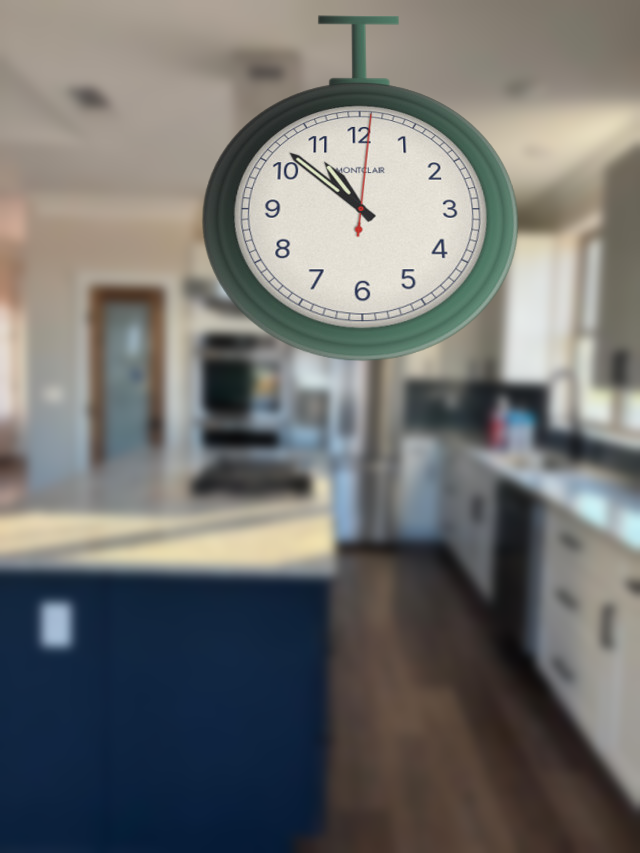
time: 10:52:01
